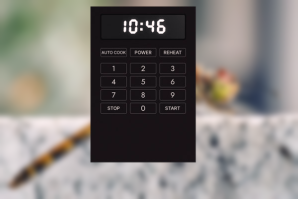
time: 10:46
